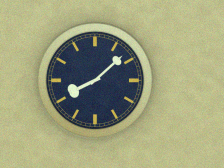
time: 8:08
